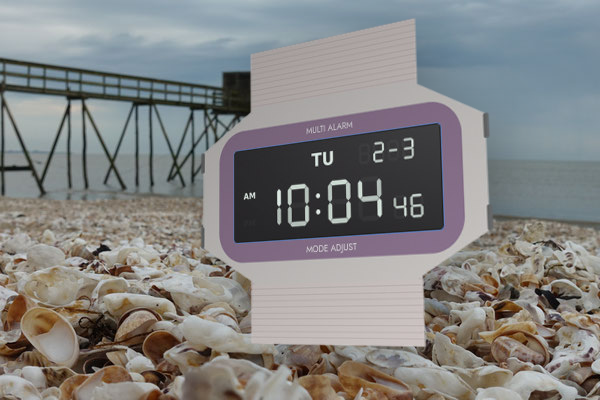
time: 10:04:46
